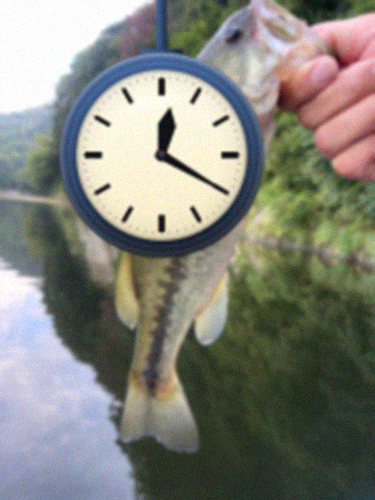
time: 12:20
